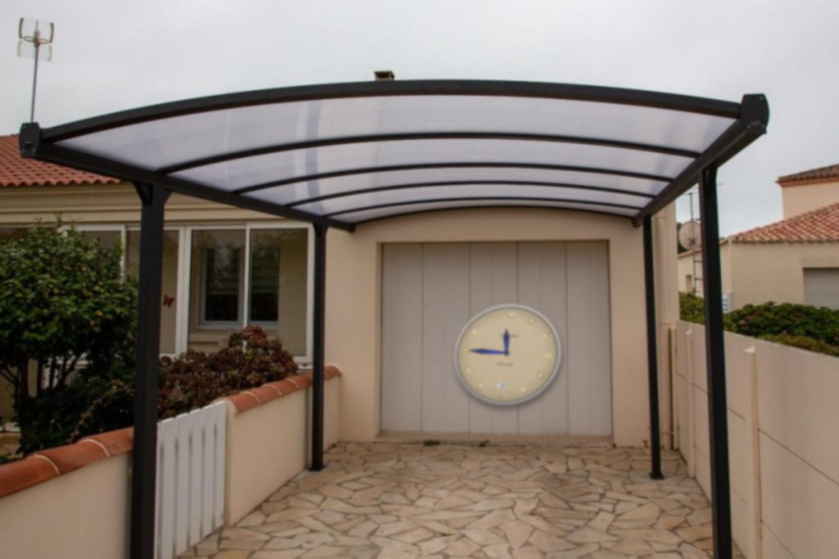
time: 11:45
